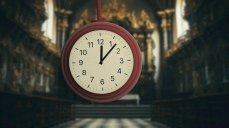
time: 12:07
